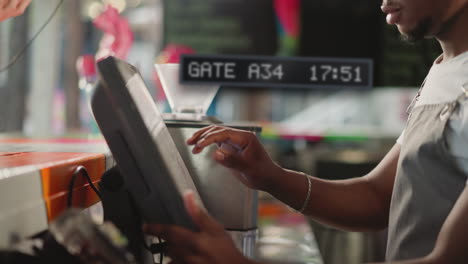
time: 17:51
